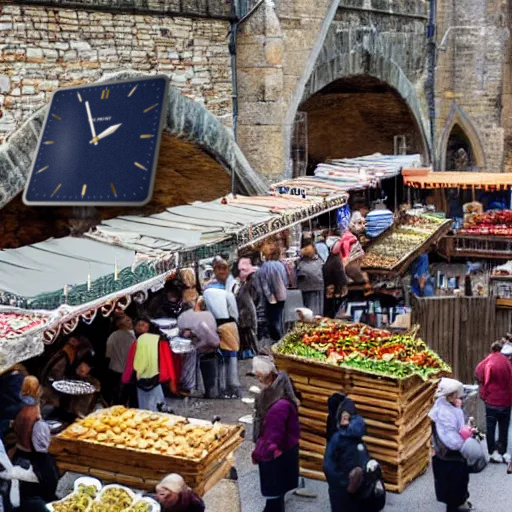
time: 1:56
